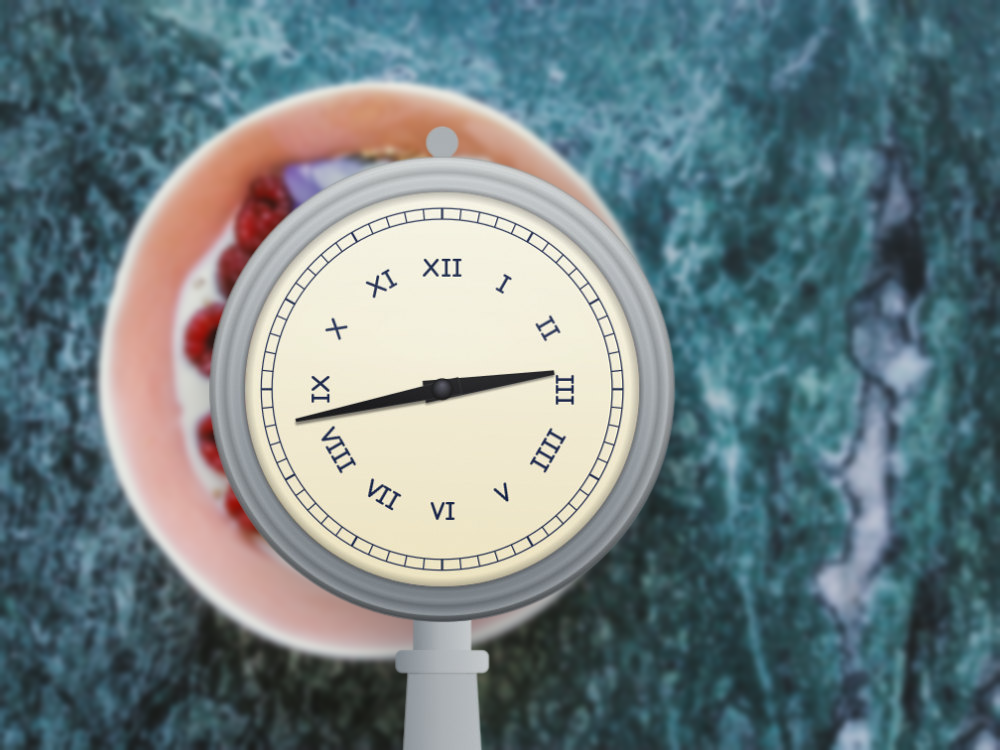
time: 2:43
